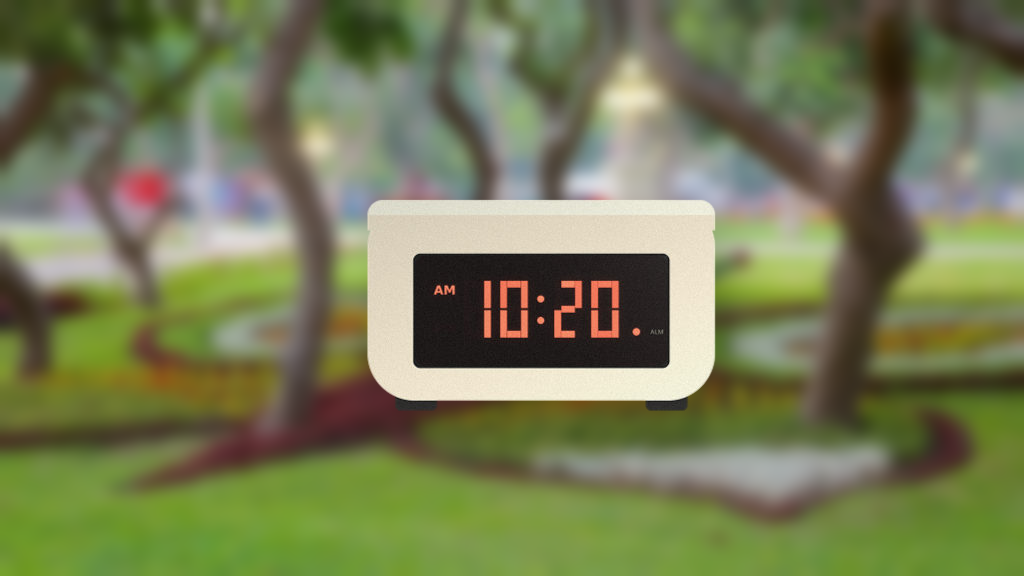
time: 10:20
